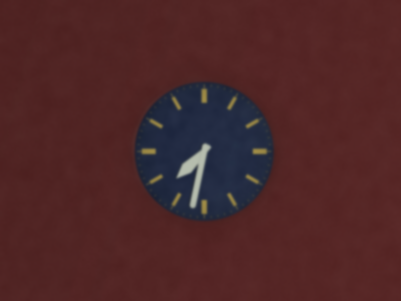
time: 7:32
